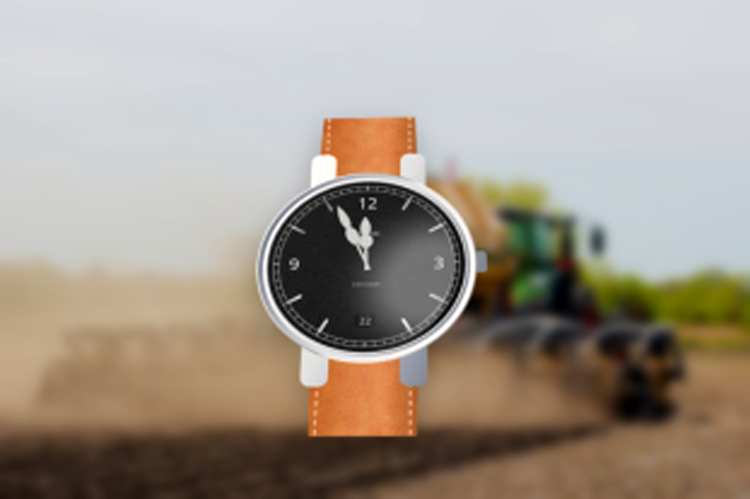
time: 11:56
